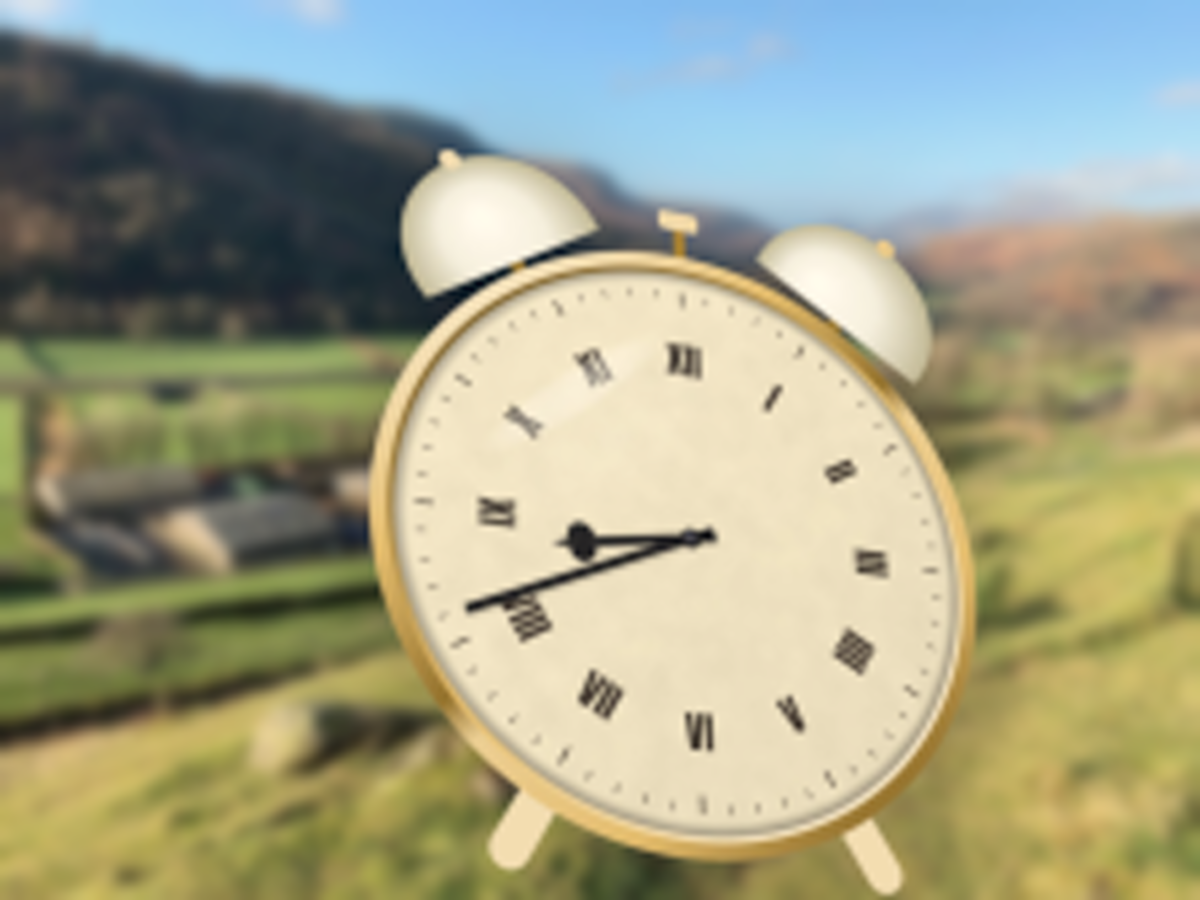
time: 8:41
